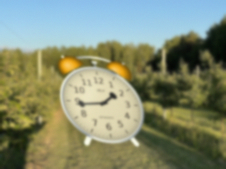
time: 1:44
